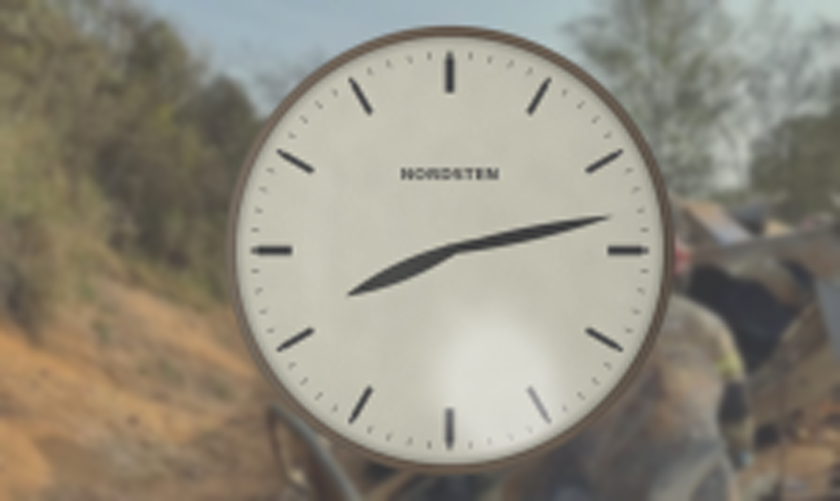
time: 8:13
